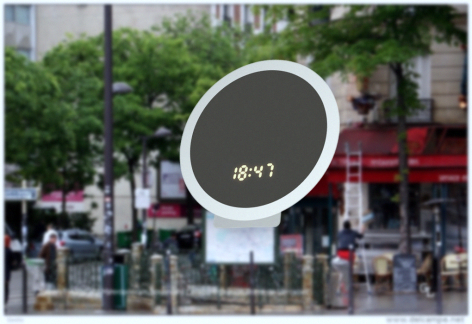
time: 18:47
